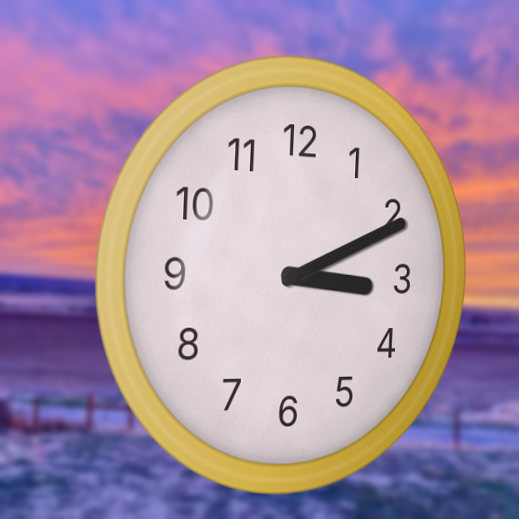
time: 3:11
